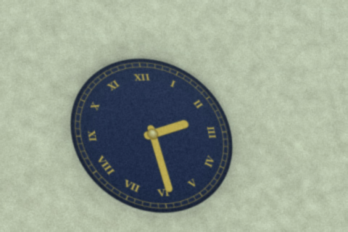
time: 2:29
